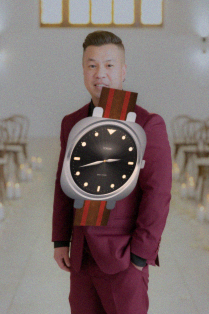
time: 2:42
